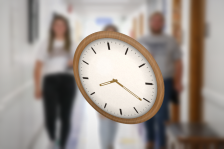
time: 8:21
